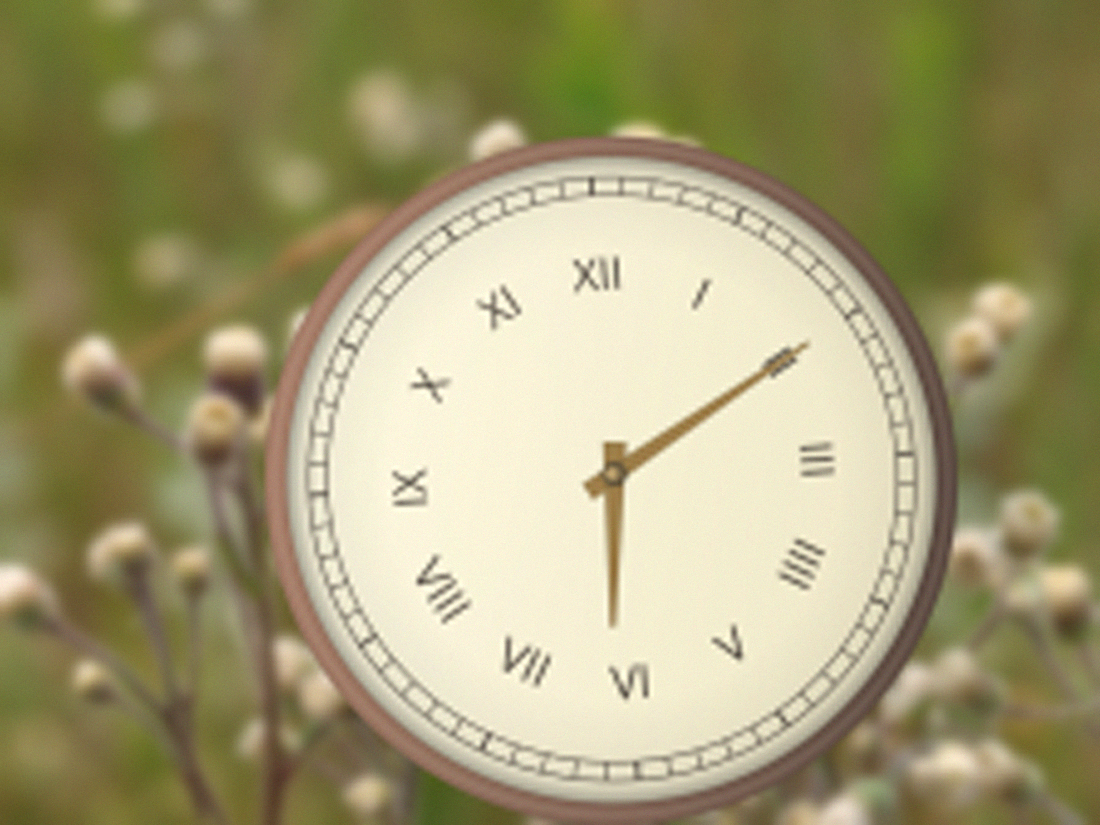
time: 6:10
